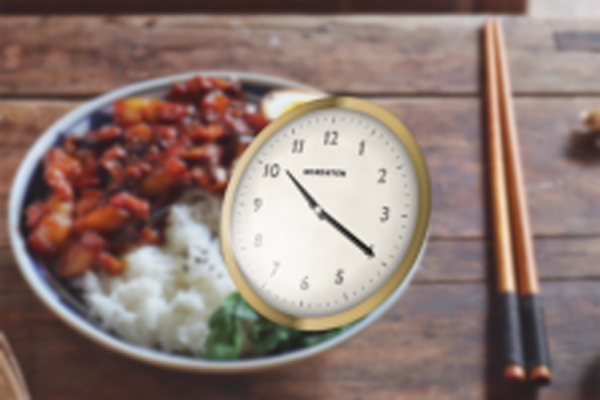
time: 10:20
